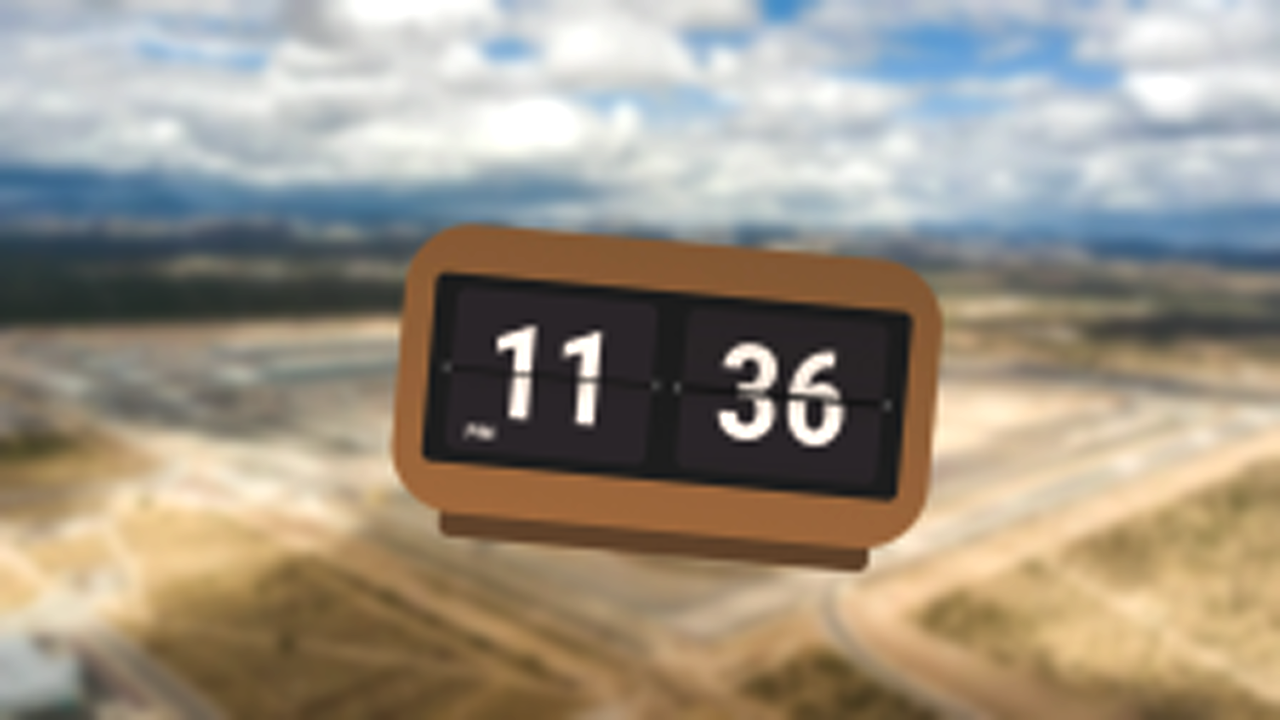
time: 11:36
